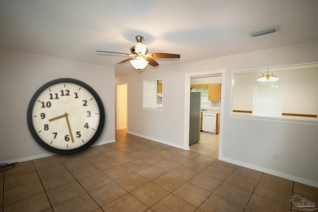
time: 8:28
